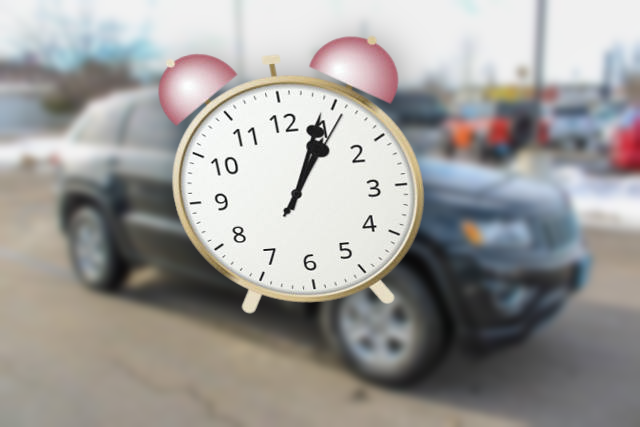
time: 1:04:06
